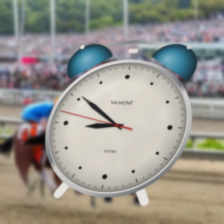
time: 8:50:47
